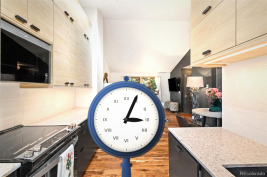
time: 3:04
